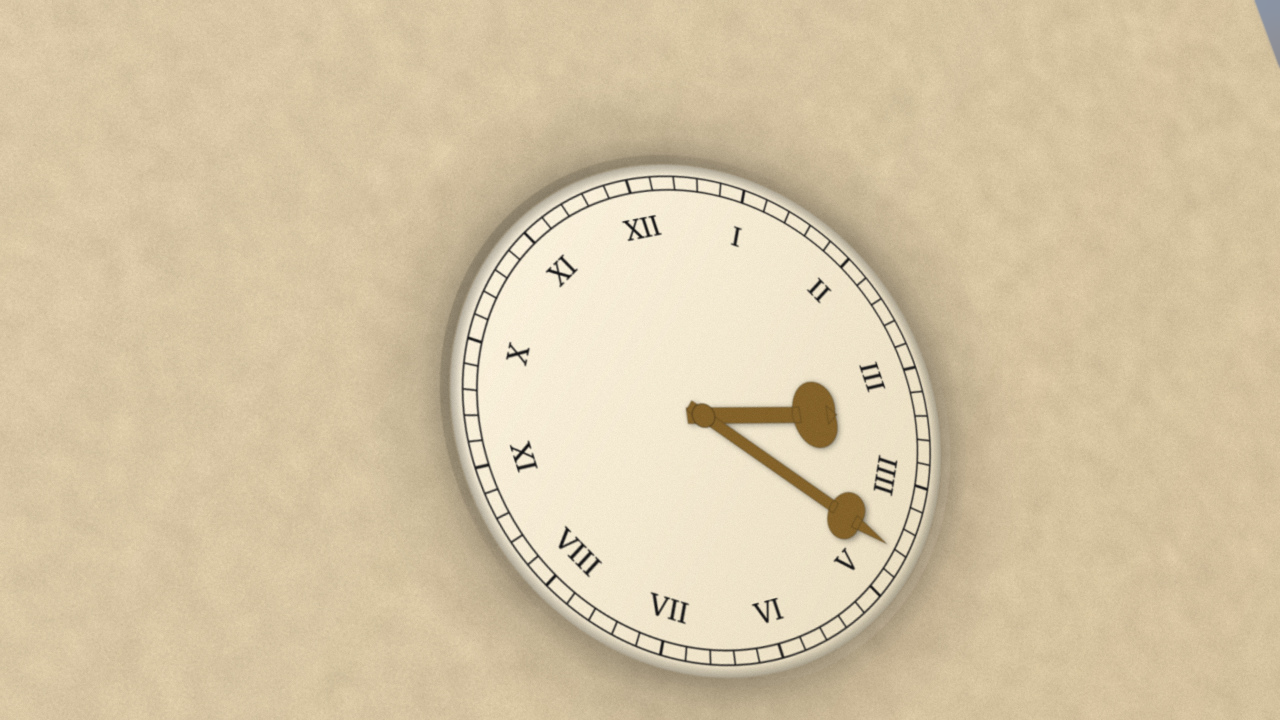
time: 3:23
